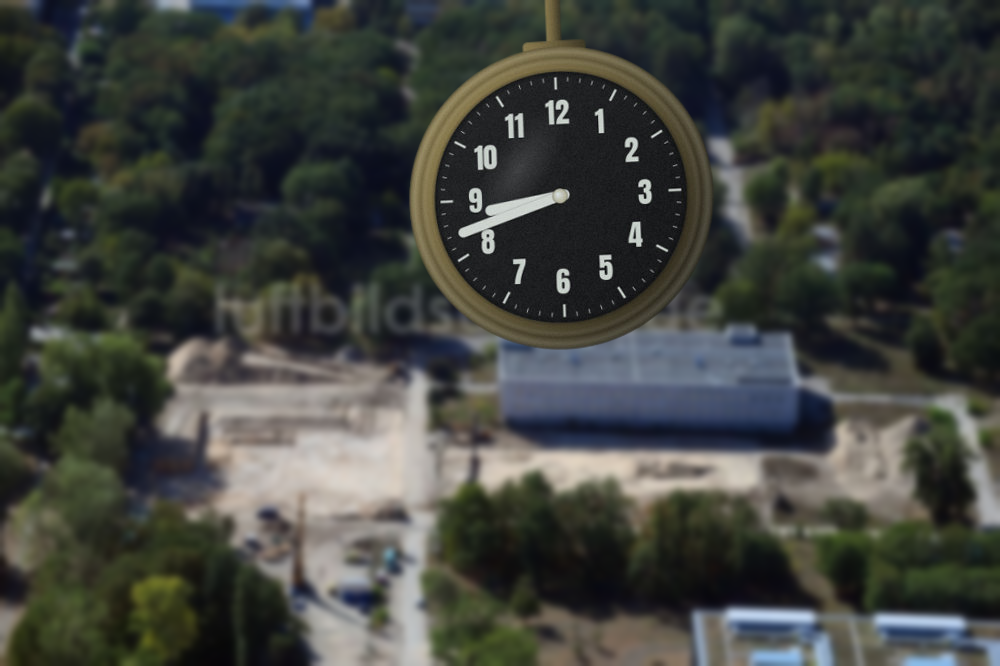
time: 8:42
